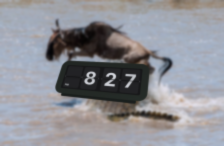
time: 8:27
